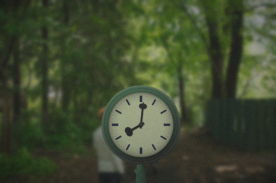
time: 8:01
